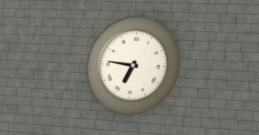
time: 6:46
